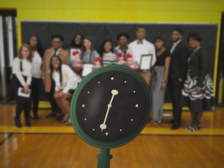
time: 12:32
